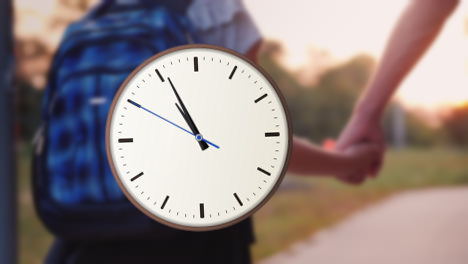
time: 10:55:50
